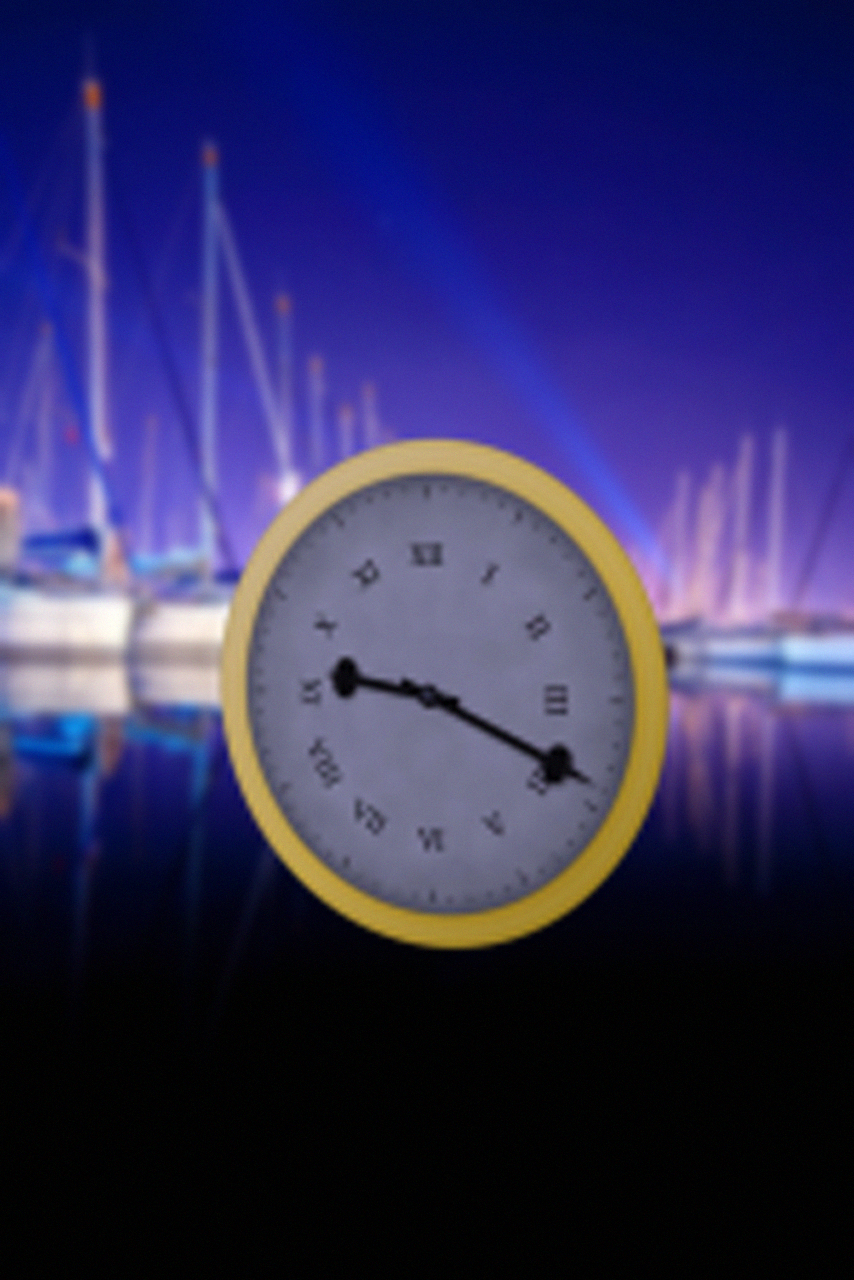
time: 9:19
